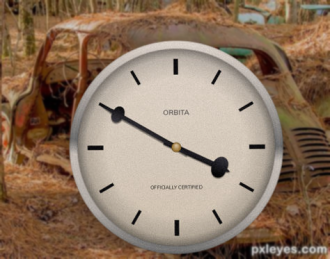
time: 3:50
